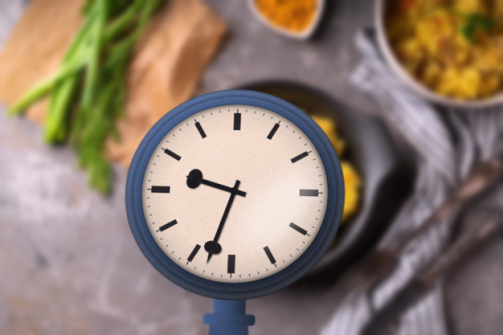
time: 9:33
